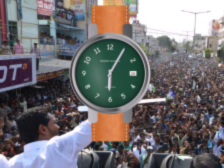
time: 6:05
